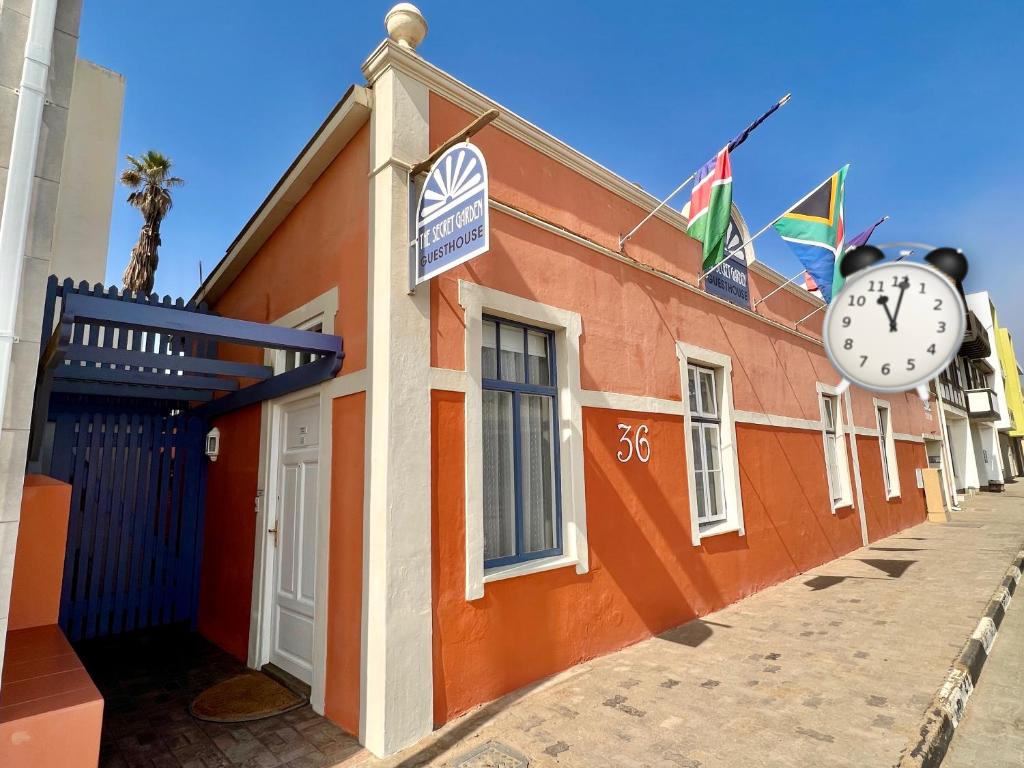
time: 11:01
